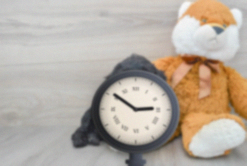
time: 2:51
